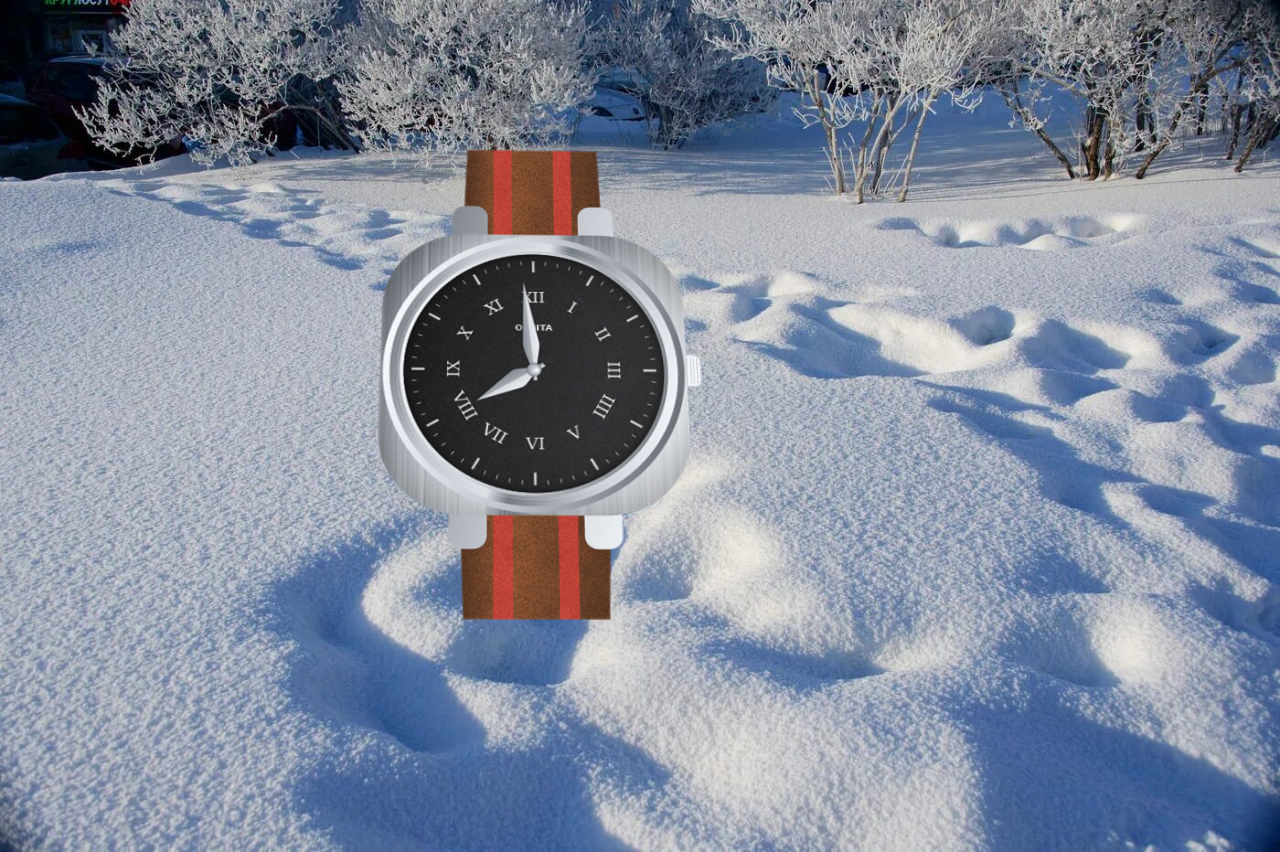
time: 7:59
